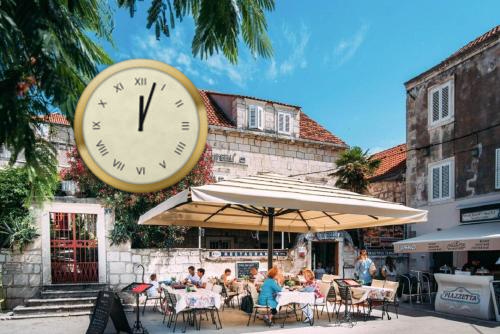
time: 12:03
